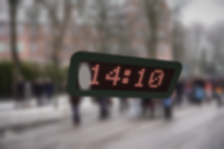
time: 14:10
